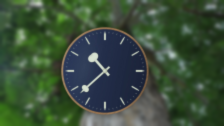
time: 10:38
